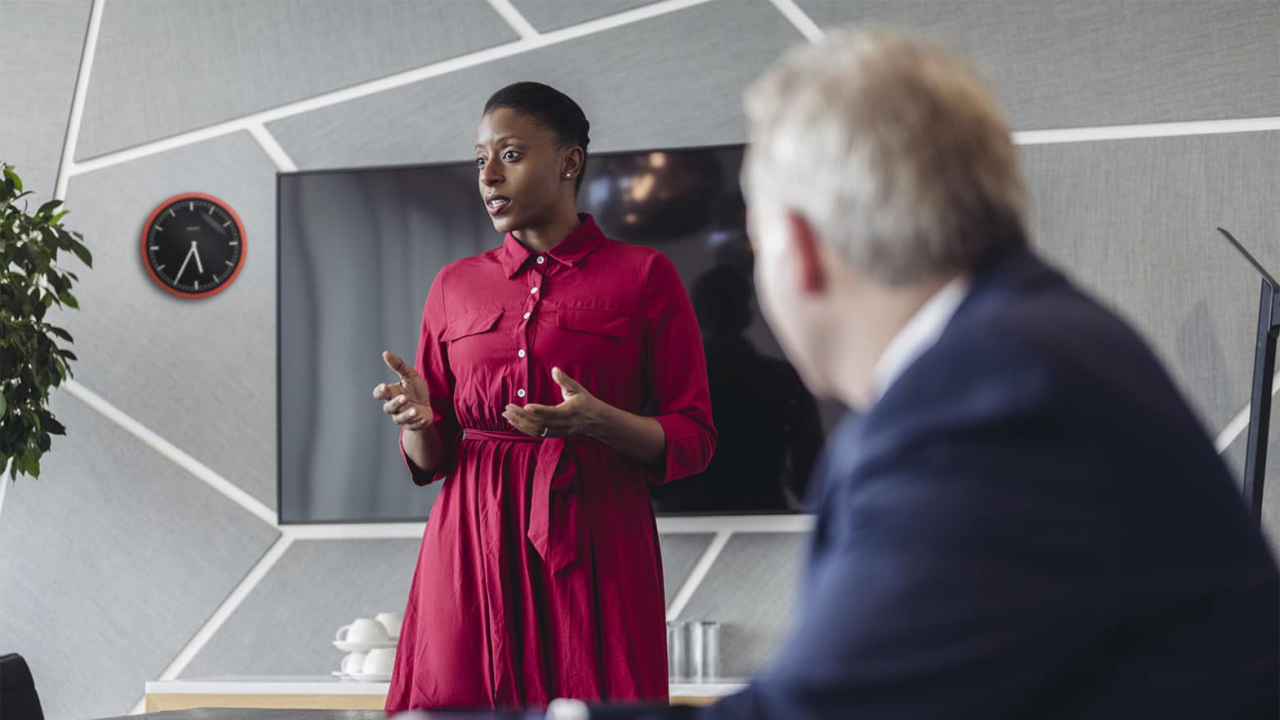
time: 5:35
